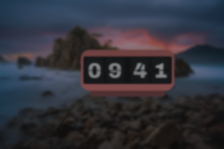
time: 9:41
